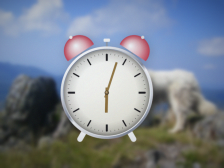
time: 6:03
